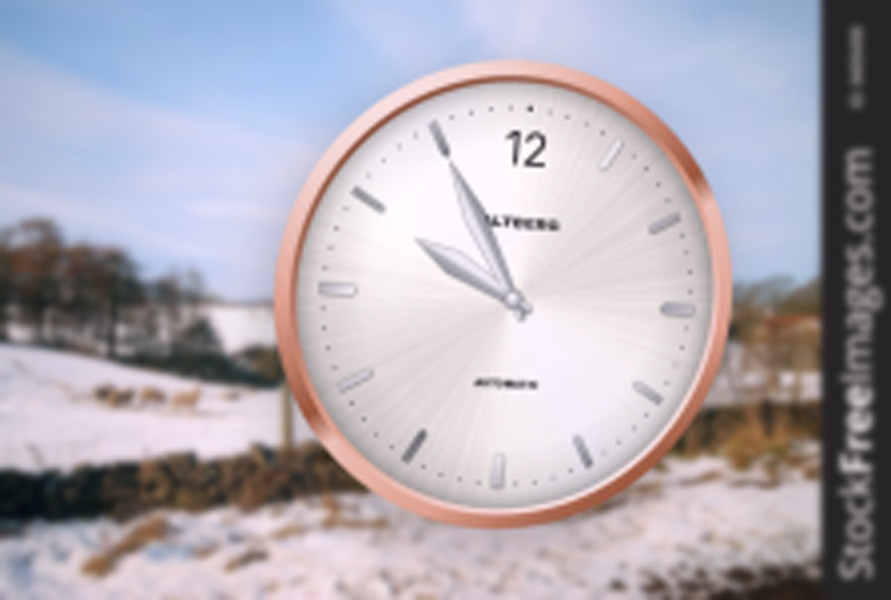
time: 9:55
